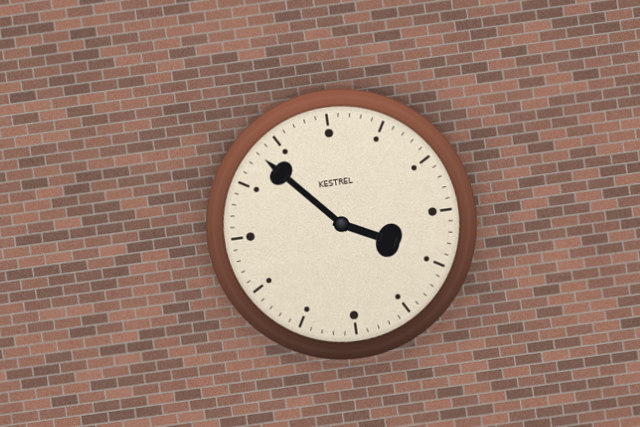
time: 3:53
